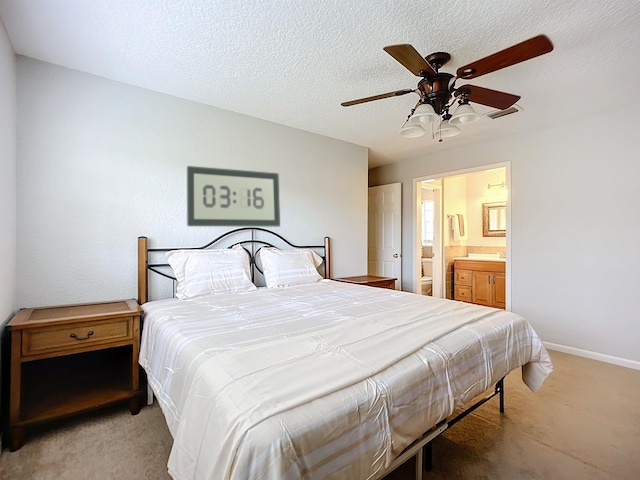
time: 3:16
